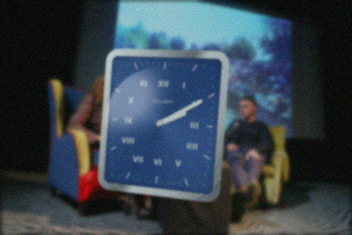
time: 2:10
